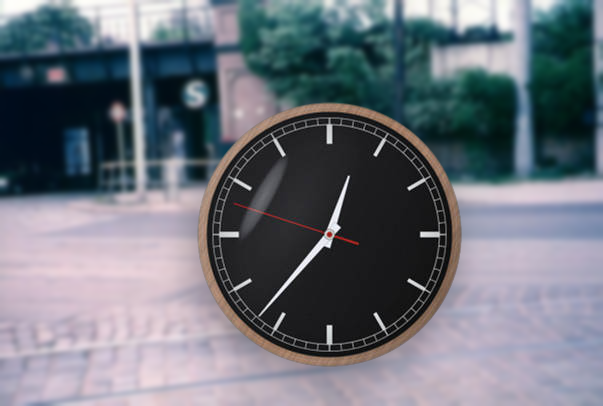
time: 12:36:48
